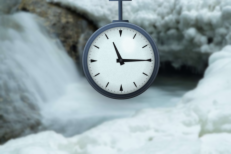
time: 11:15
